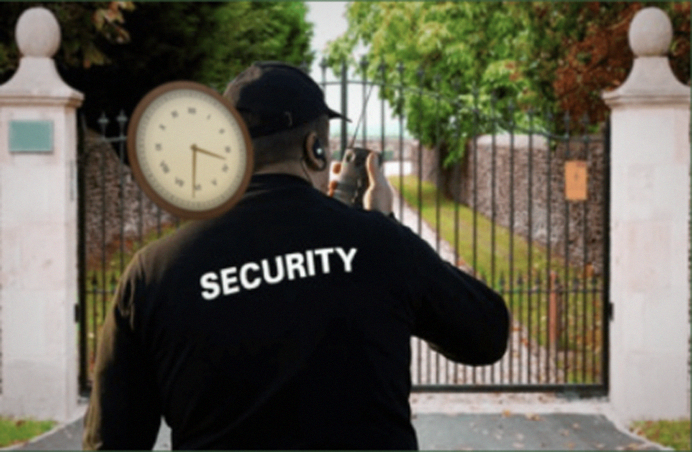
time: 3:31
